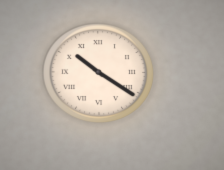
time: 10:21
